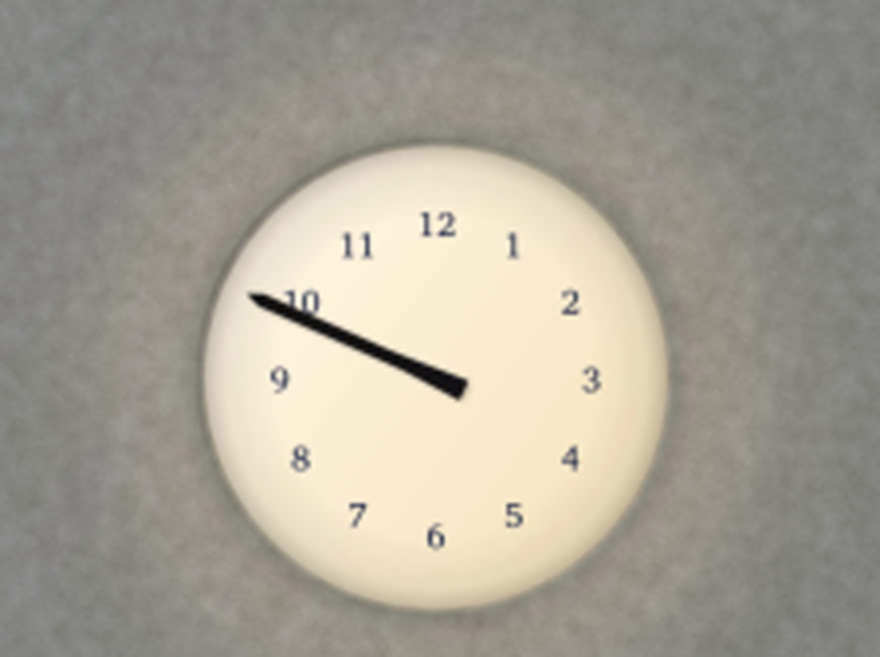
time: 9:49
